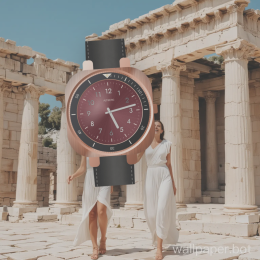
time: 5:13
